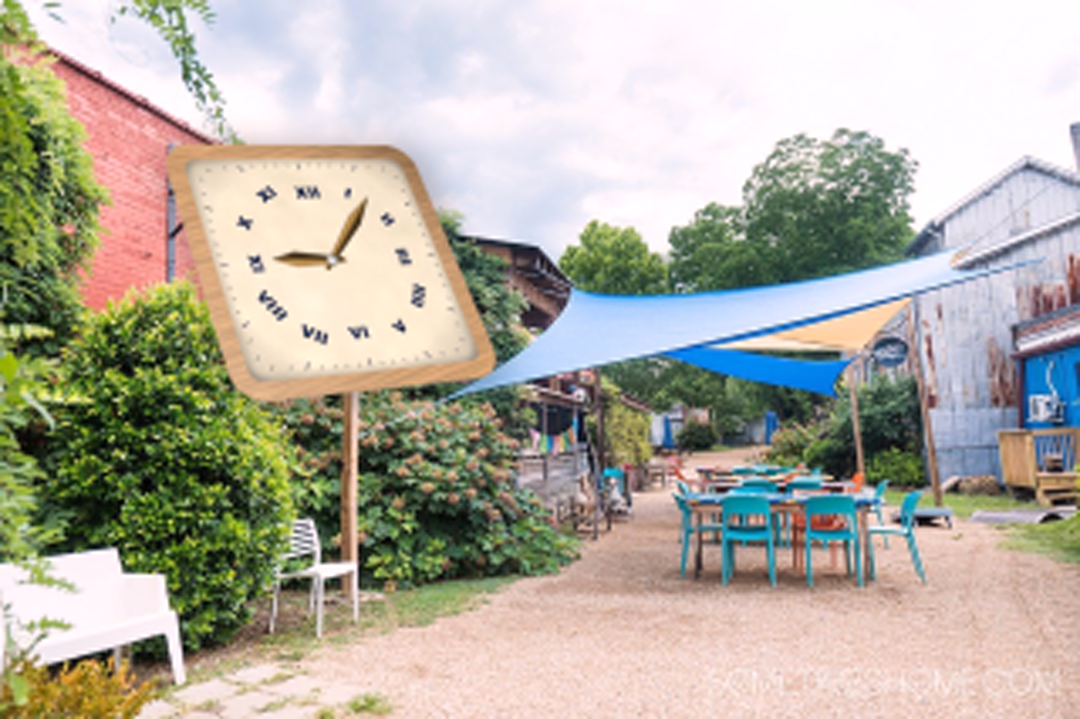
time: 9:07
